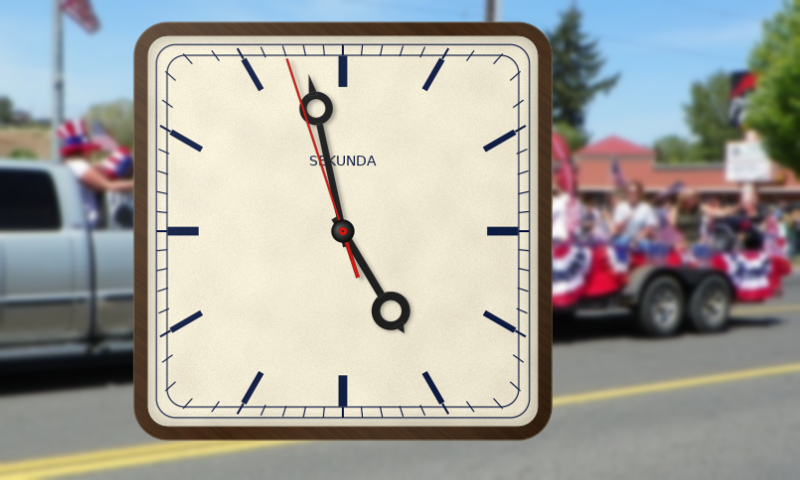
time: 4:57:57
